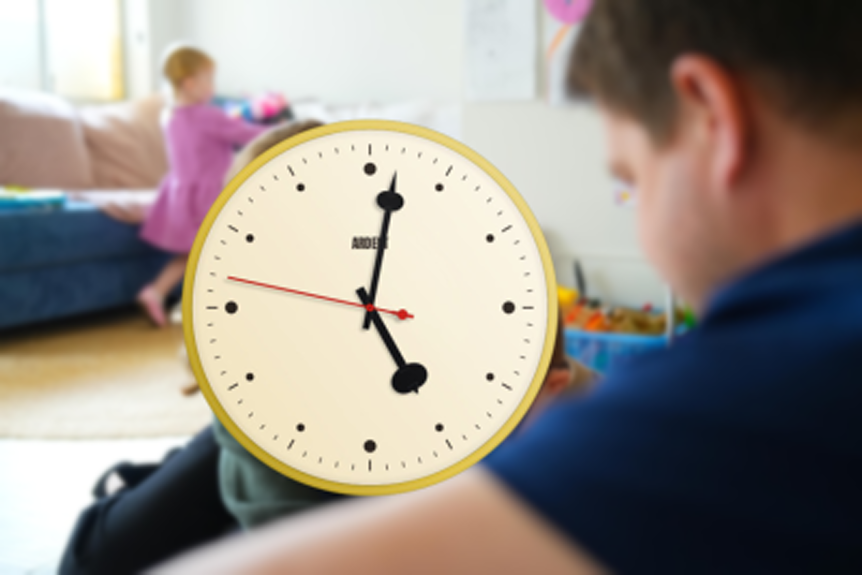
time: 5:01:47
